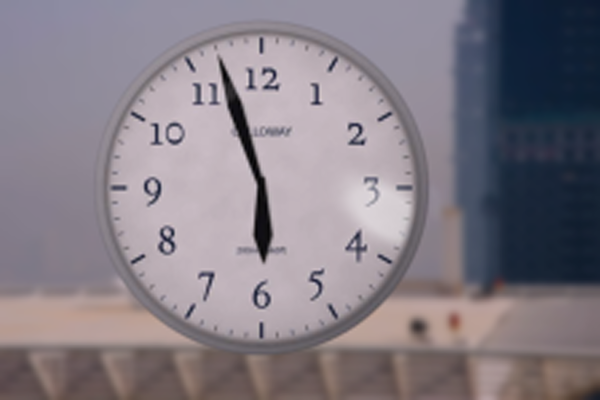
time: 5:57
